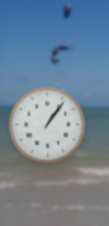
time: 1:06
